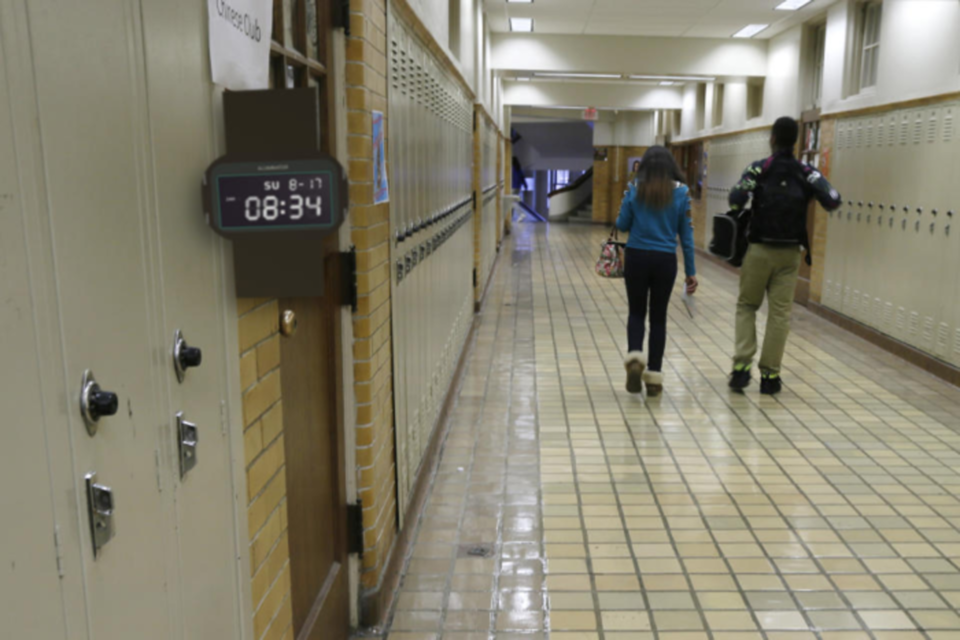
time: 8:34
